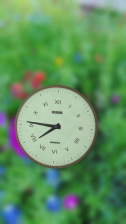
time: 7:46
